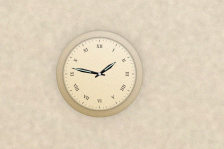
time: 1:47
